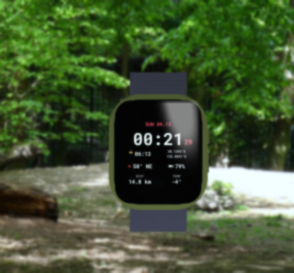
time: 0:21
